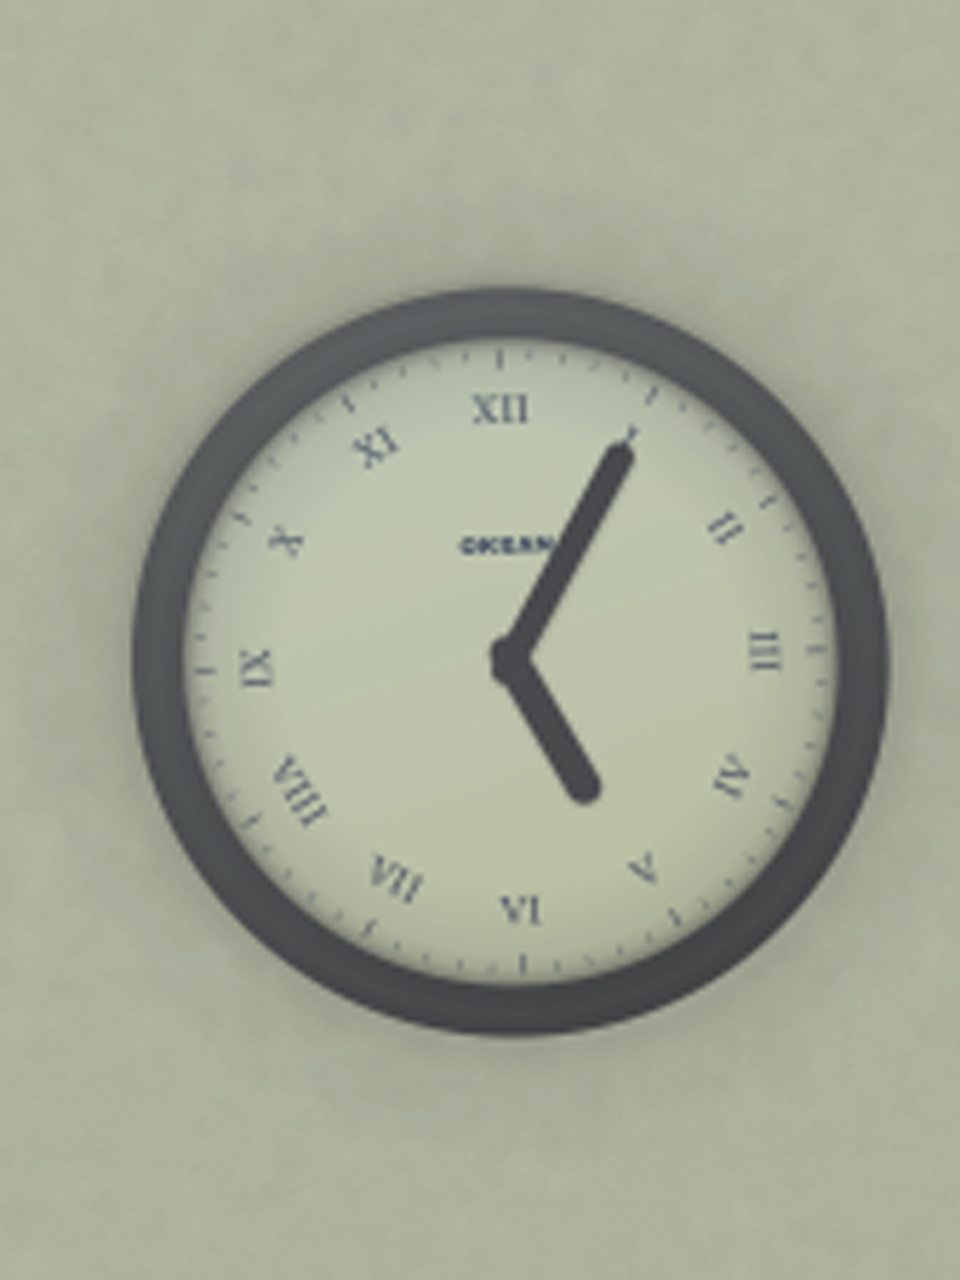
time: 5:05
